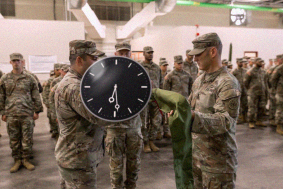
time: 6:29
